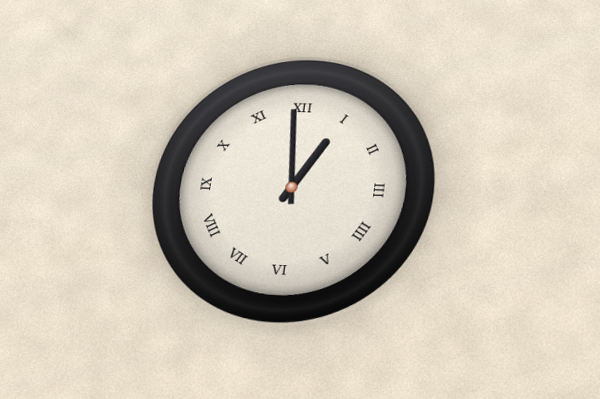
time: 12:59
